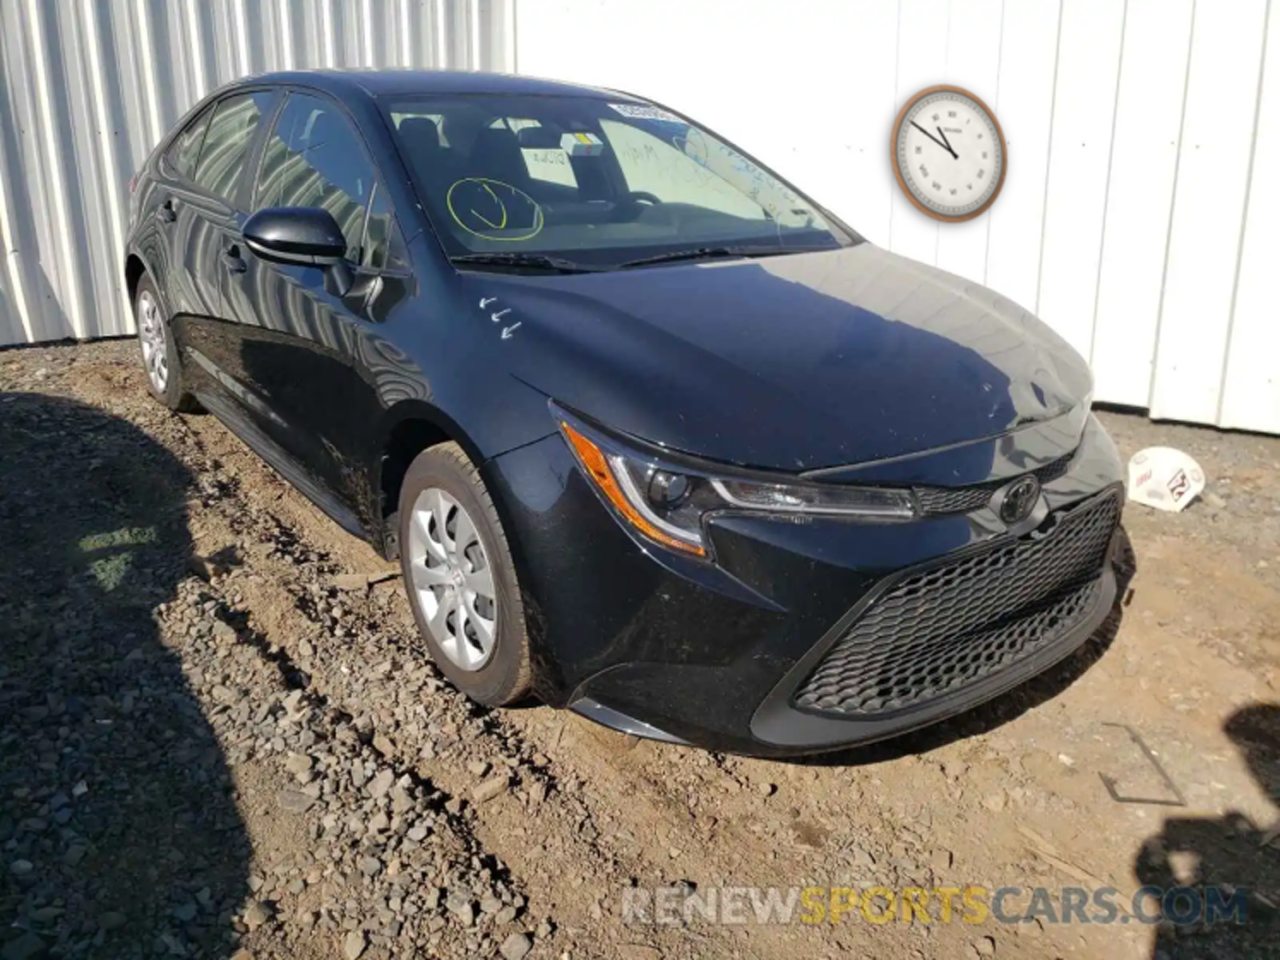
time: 10:50
